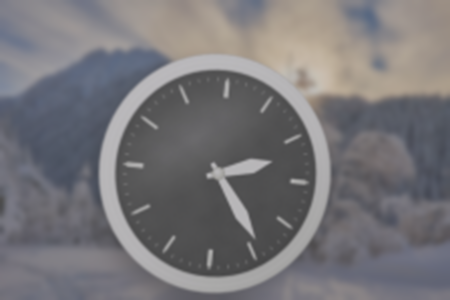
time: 2:24
